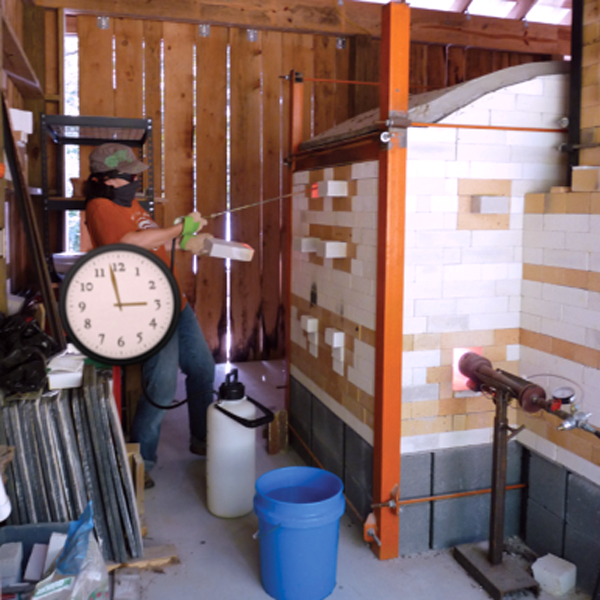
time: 2:58
